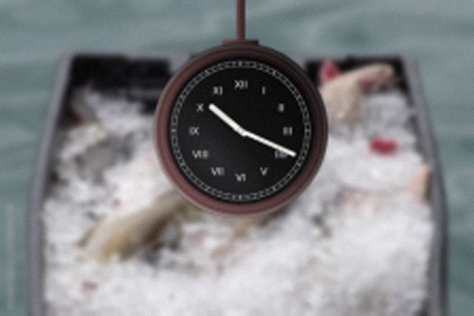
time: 10:19
